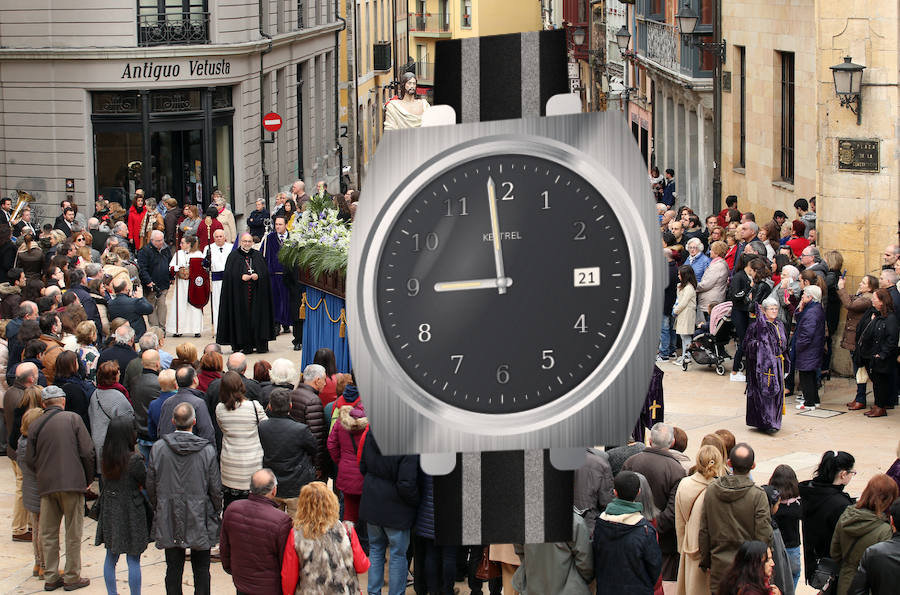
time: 8:59
